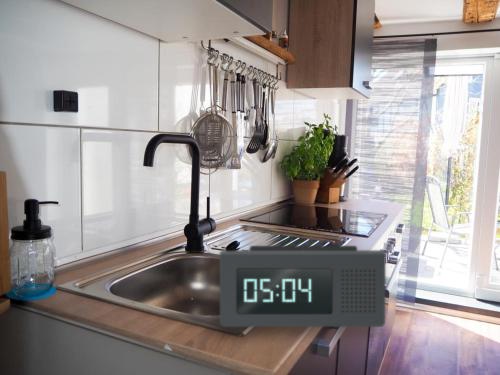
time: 5:04
